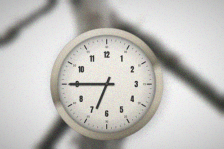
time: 6:45
